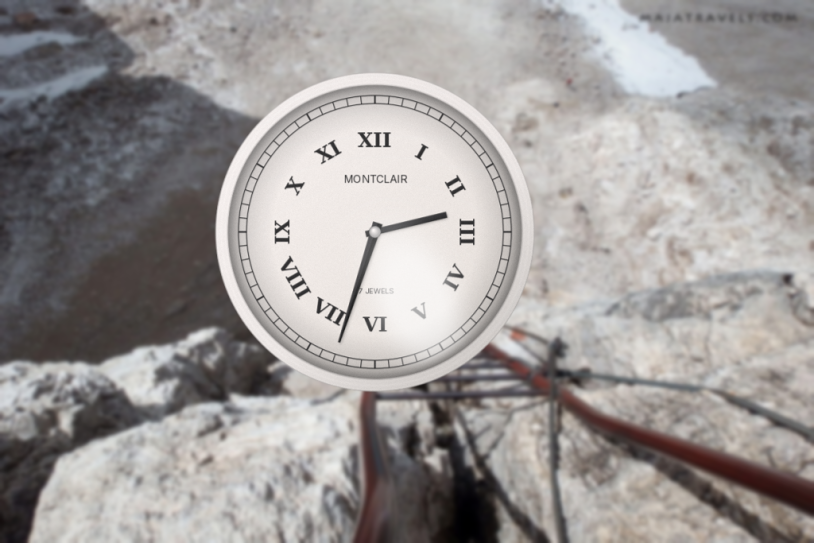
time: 2:33
